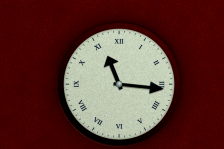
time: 11:16
